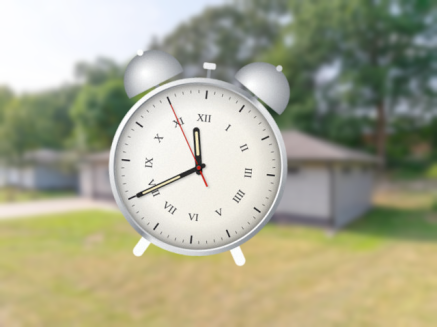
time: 11:39:55
